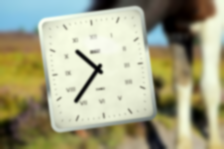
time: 10:37
